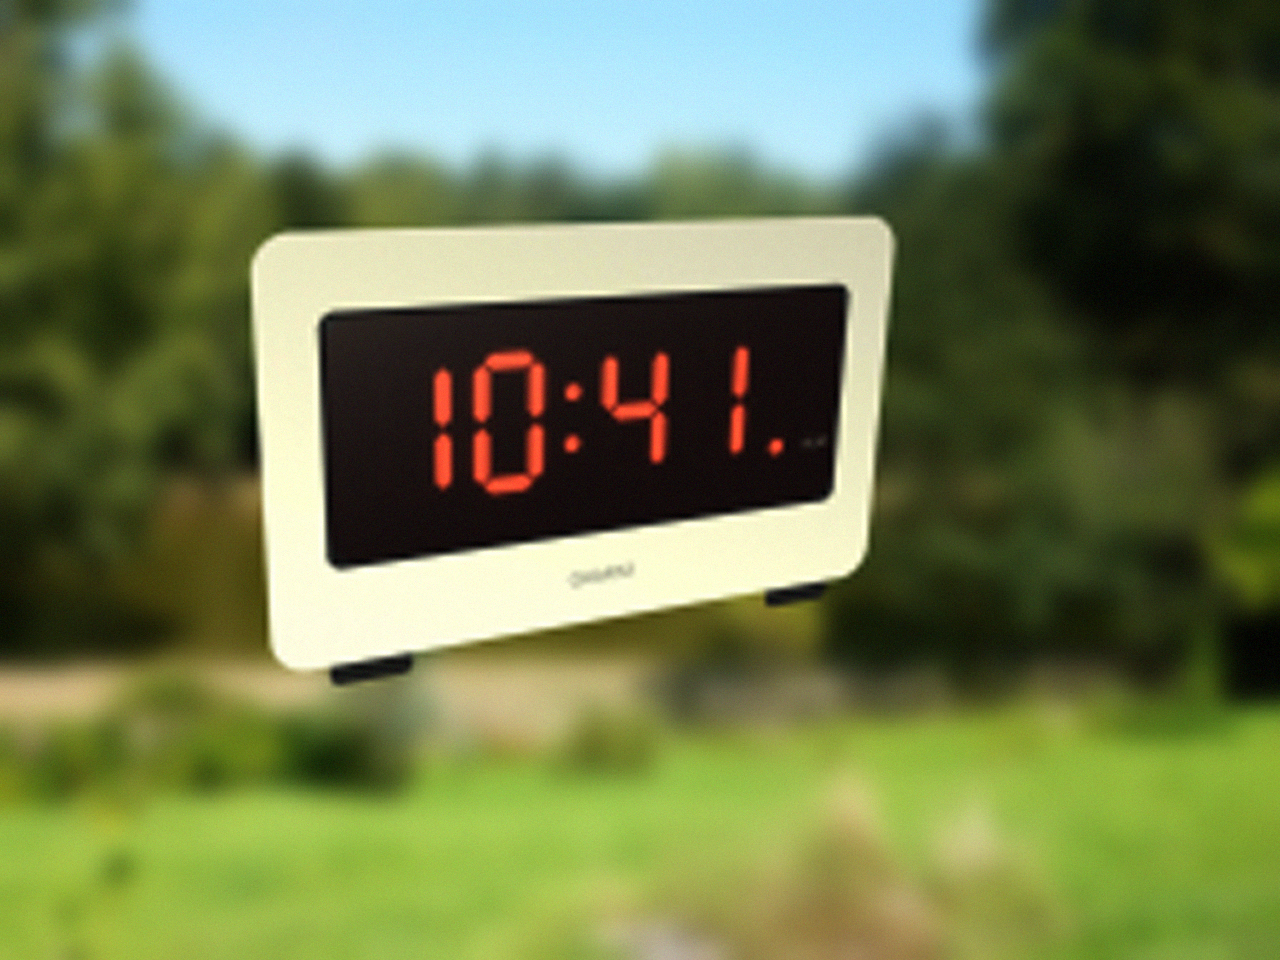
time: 10:41
